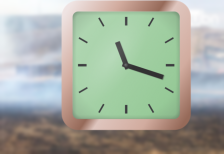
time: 11:18
